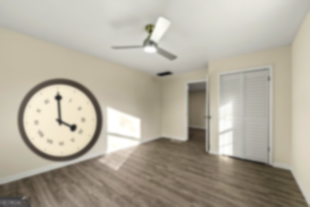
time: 4:00
